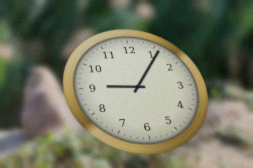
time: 9:06
